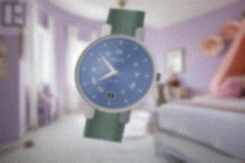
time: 7:52
